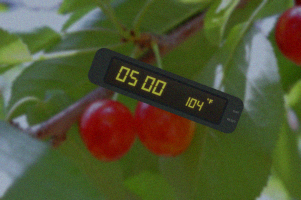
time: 5:00
